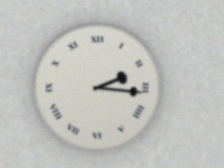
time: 2:16
